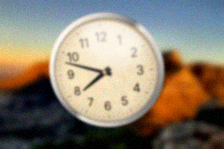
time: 7:48
